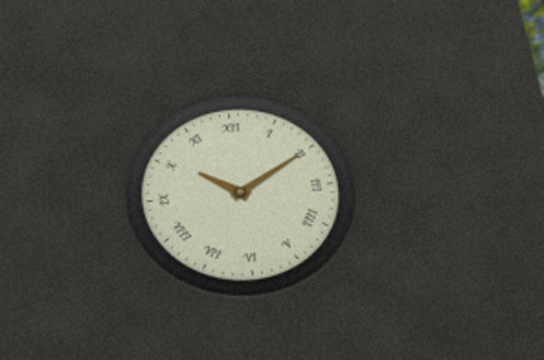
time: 10:10
